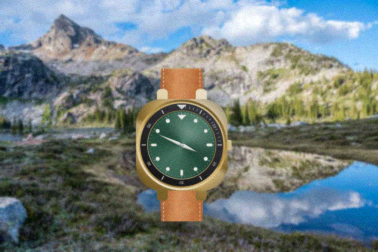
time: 3:49
